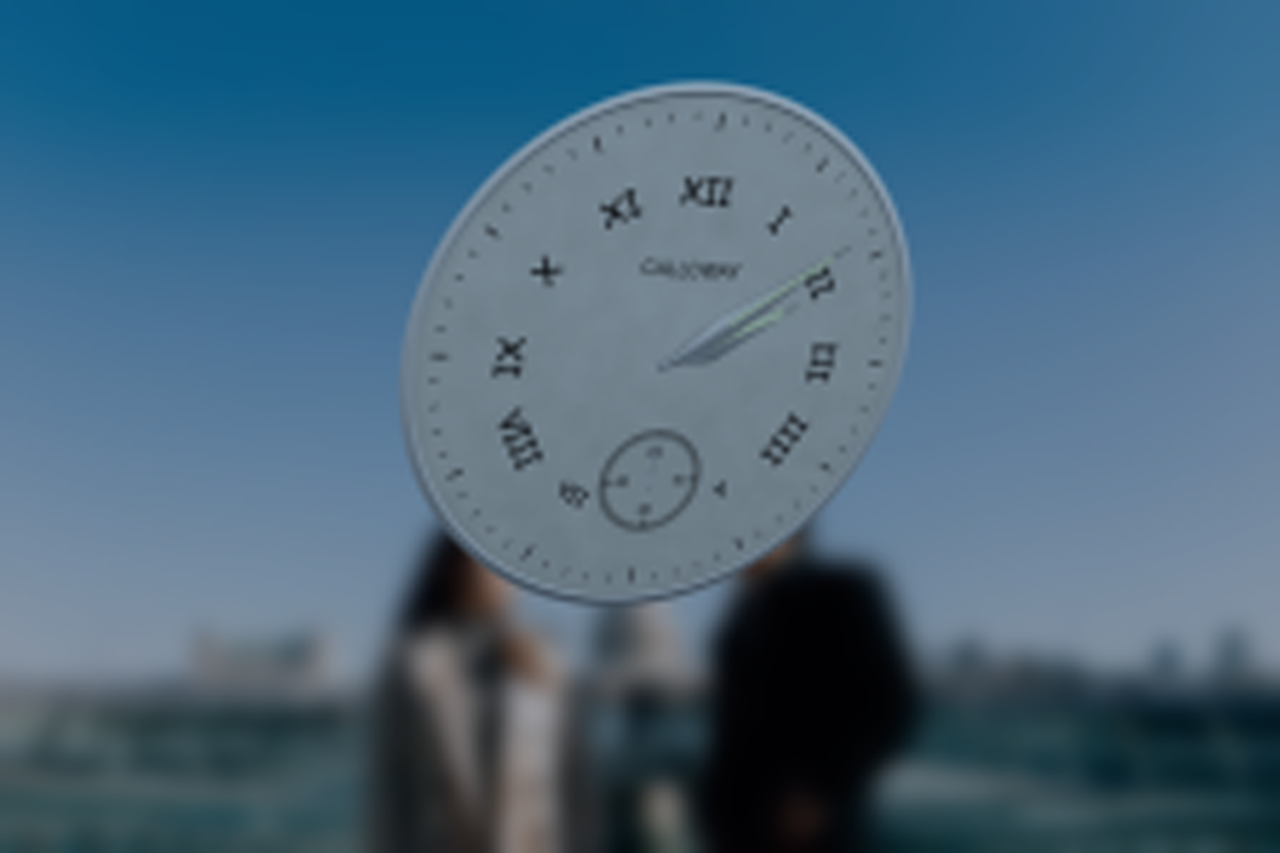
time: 2:09
